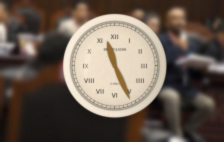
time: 11:26
